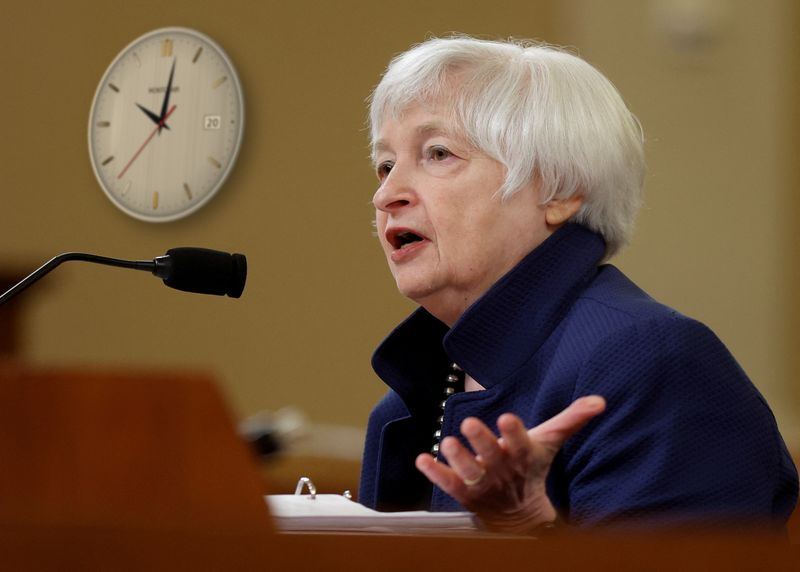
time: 10:01:37
